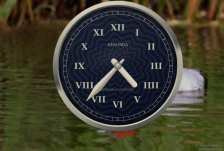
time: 4:37
